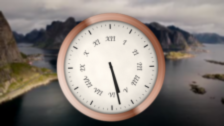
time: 5:28
